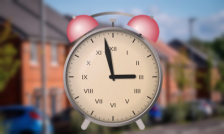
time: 2:58
